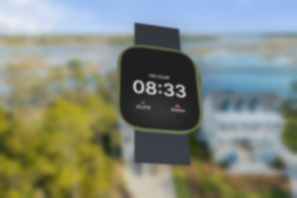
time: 8:33
